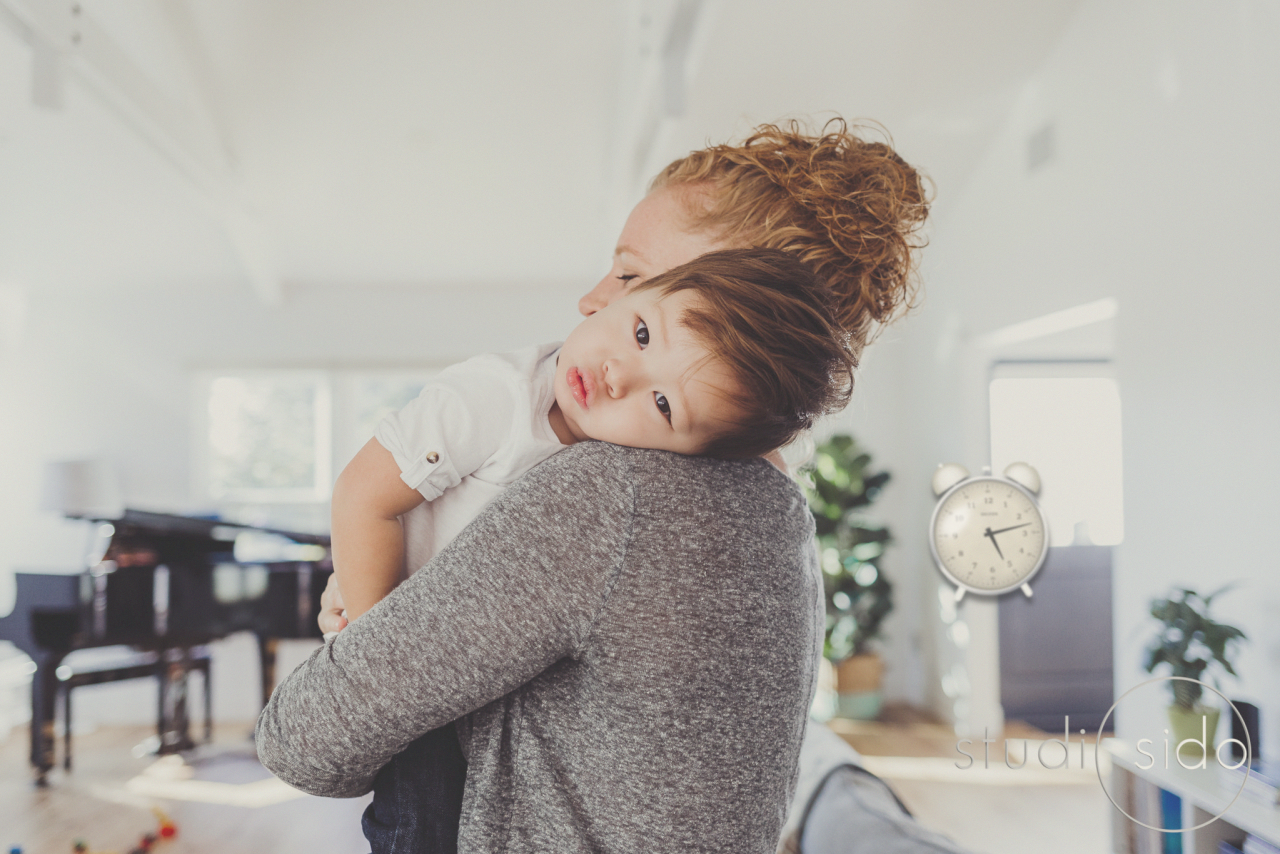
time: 5:13
